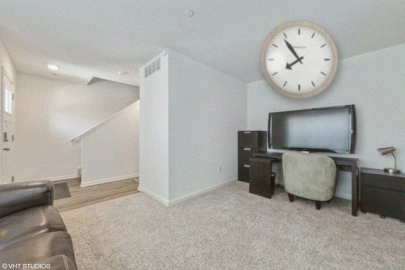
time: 7:54
